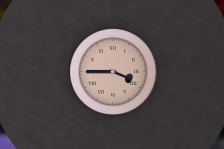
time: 3:45
